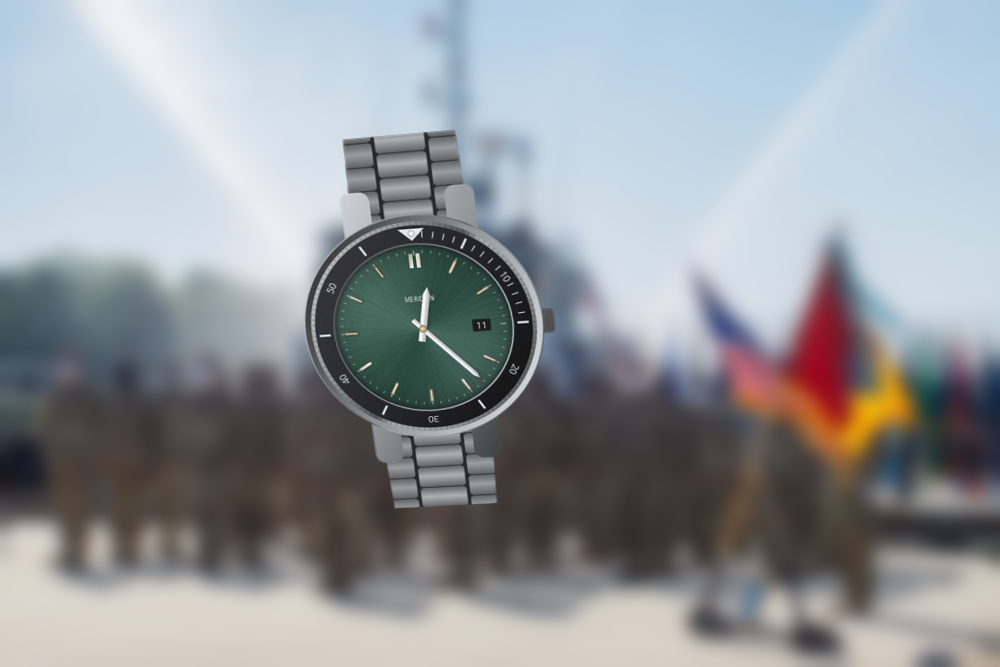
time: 12:23
